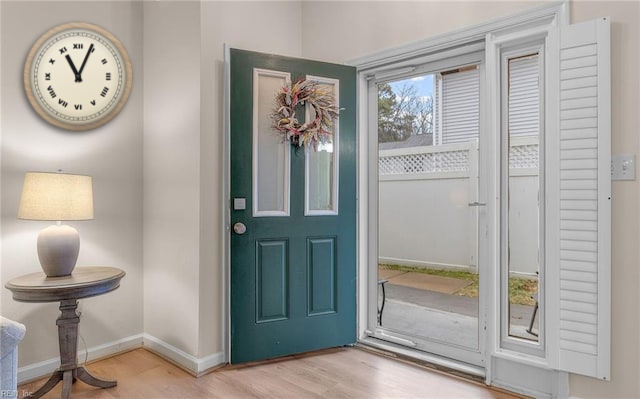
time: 11:04
